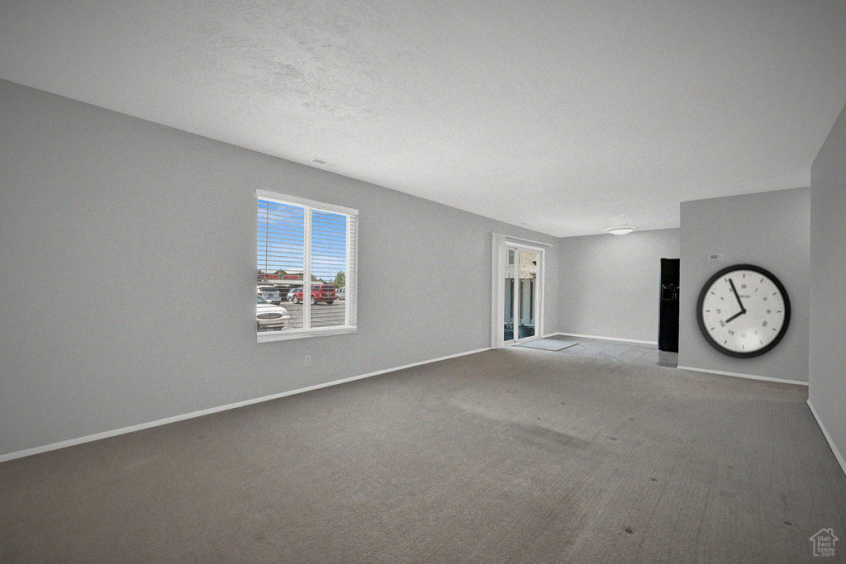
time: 7:56
